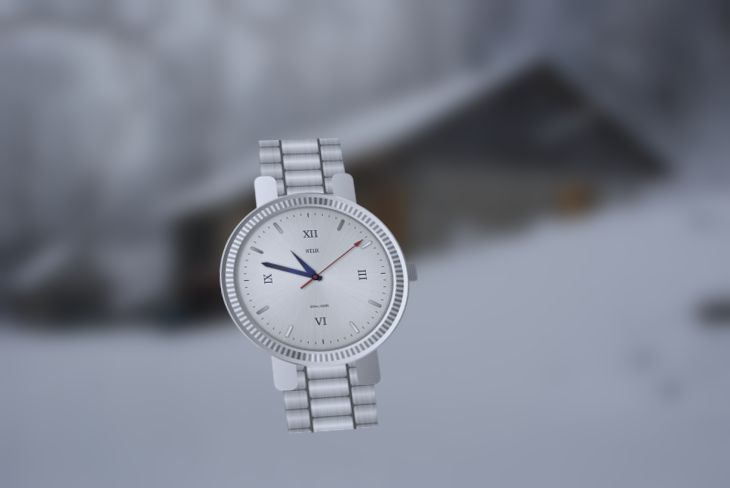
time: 10:48:09
